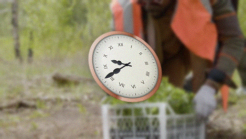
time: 9:41
